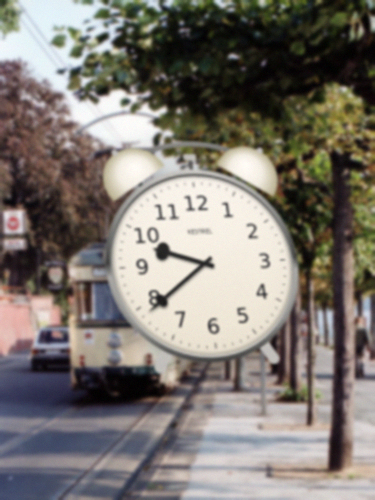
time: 9:39
